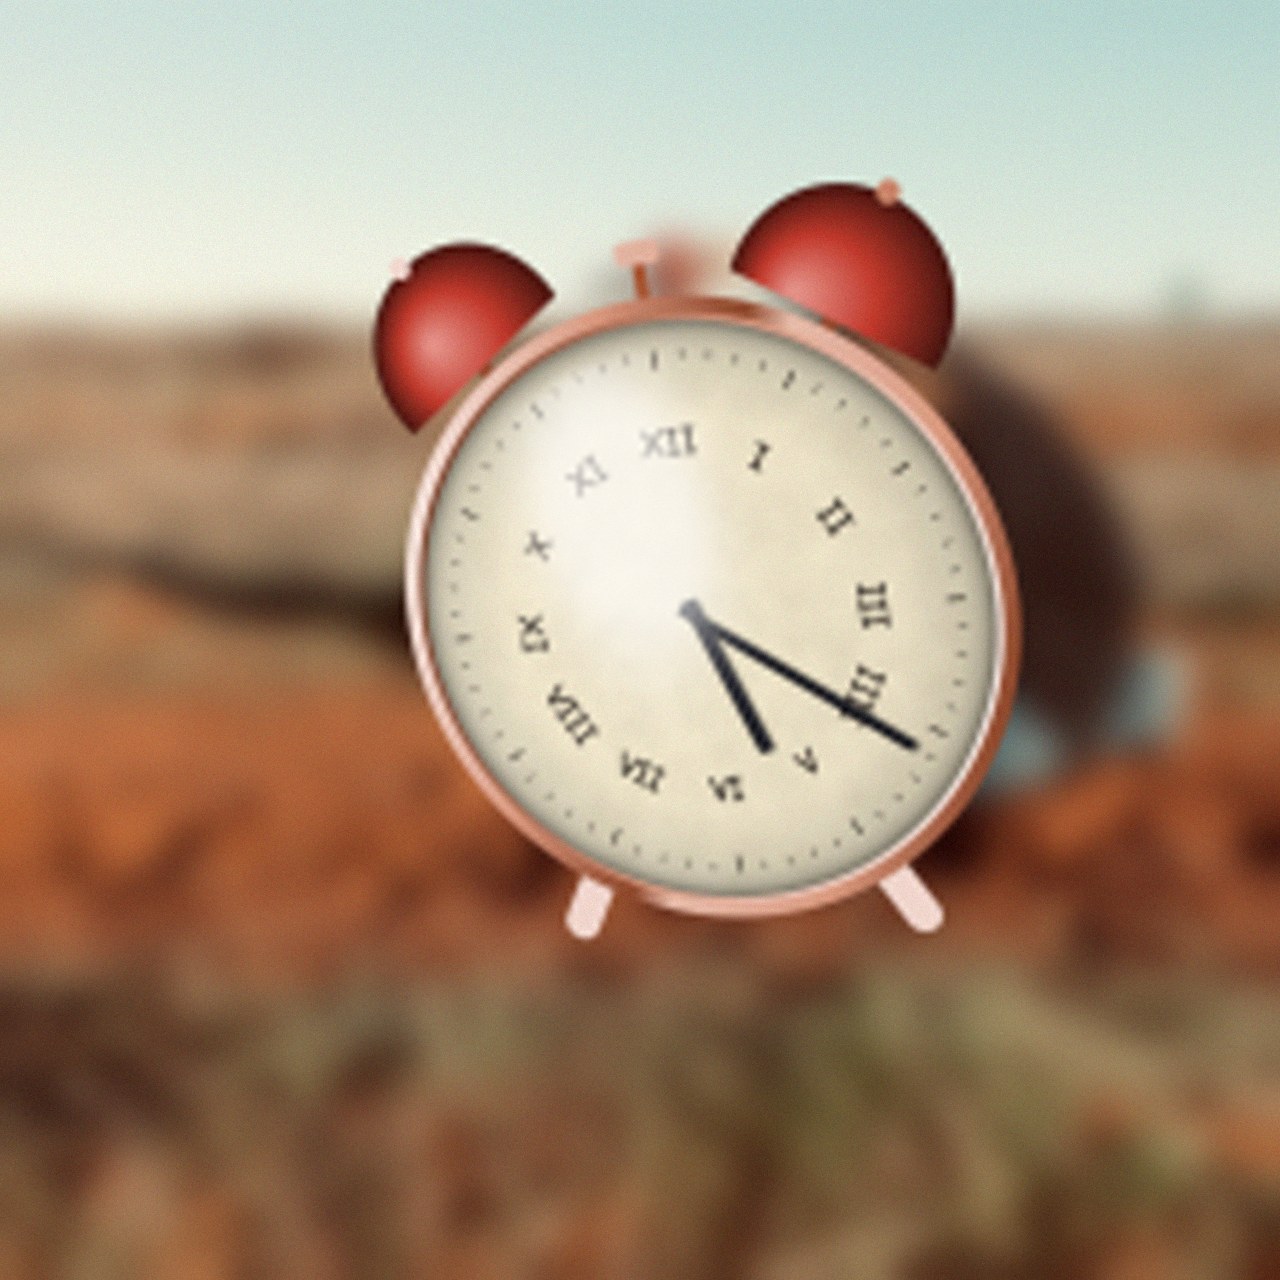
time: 5:21
